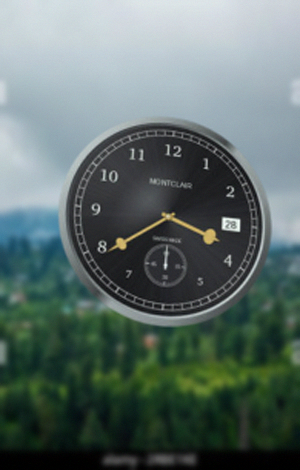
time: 3:39
